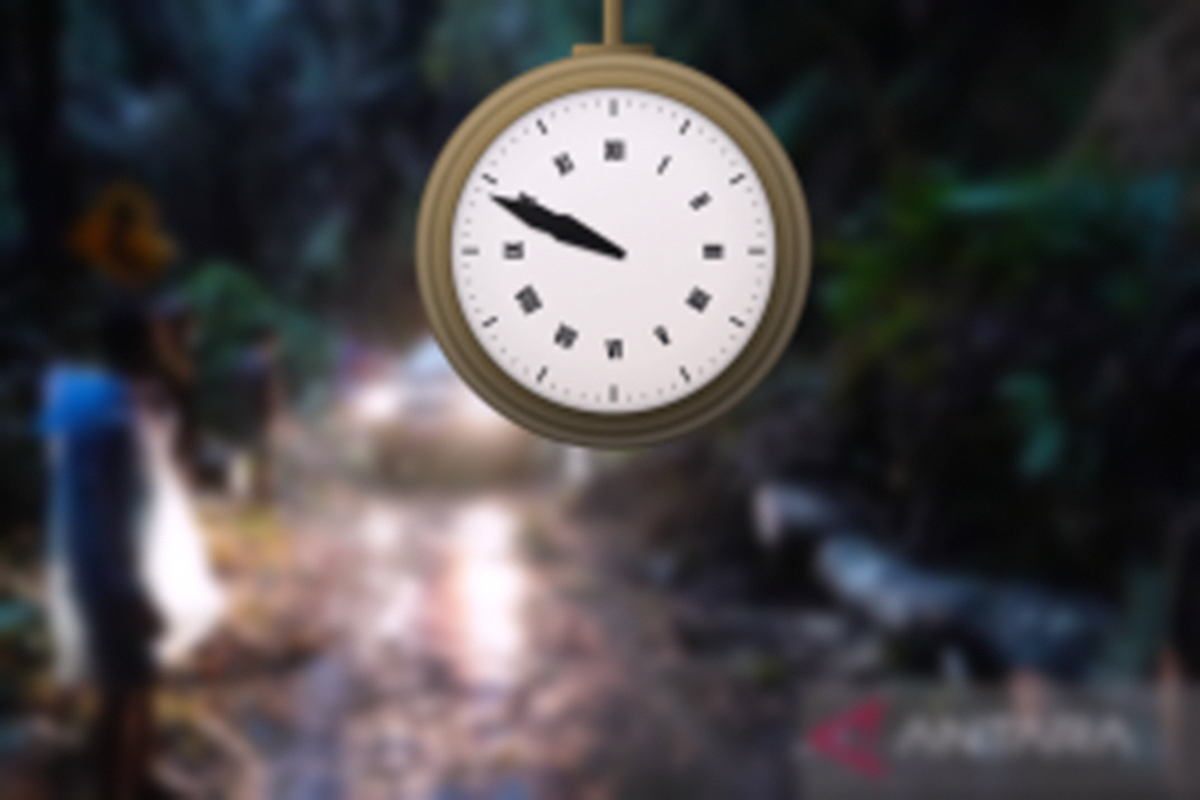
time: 9:49
